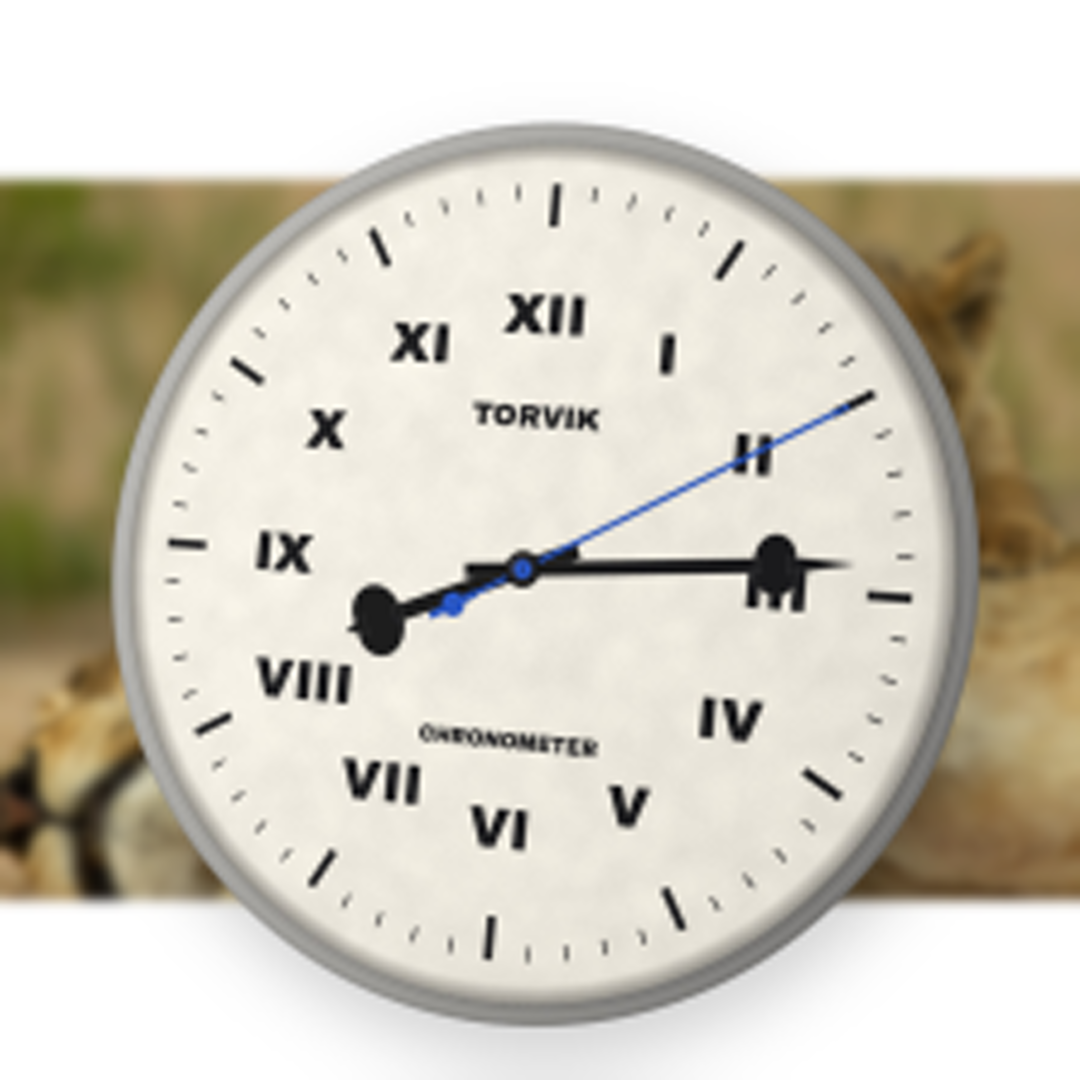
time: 8:14:10
